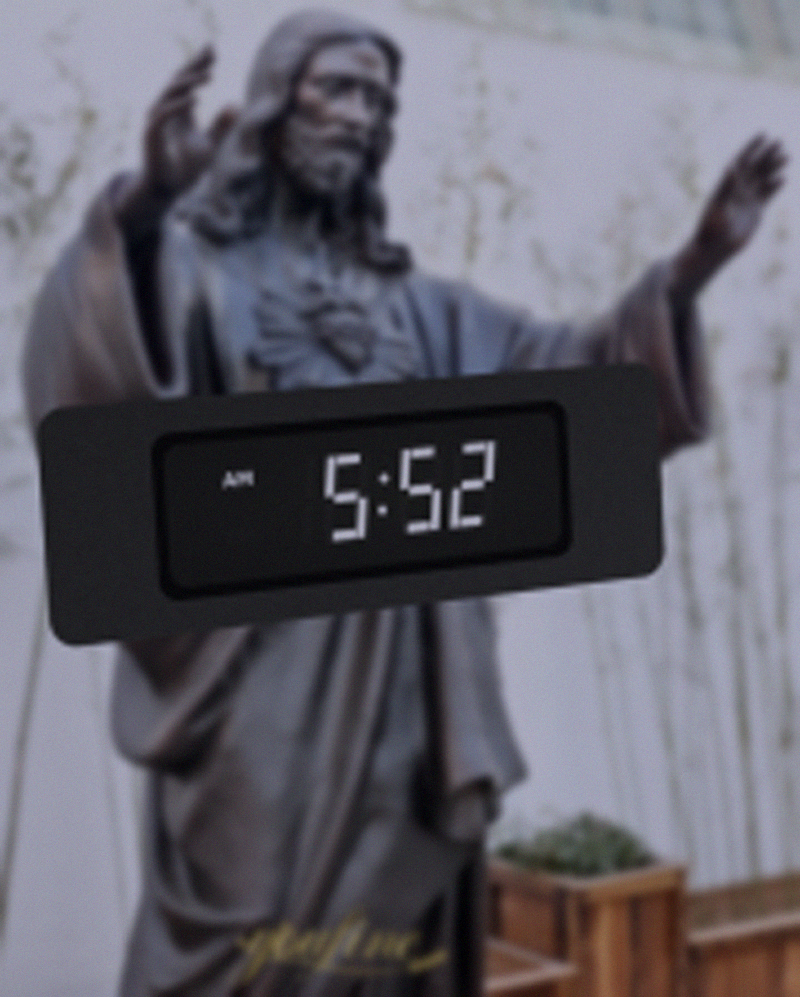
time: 5:52
